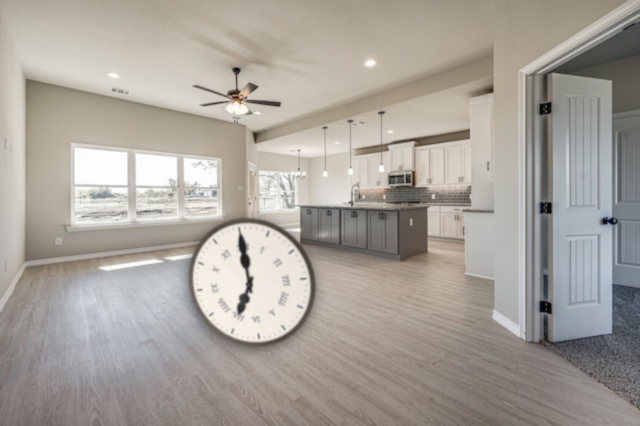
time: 7:00
